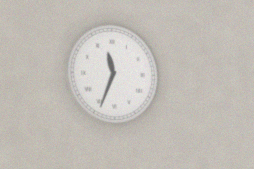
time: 11:34
